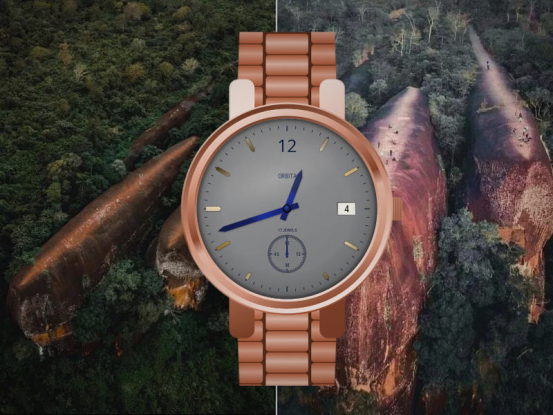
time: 12:42
